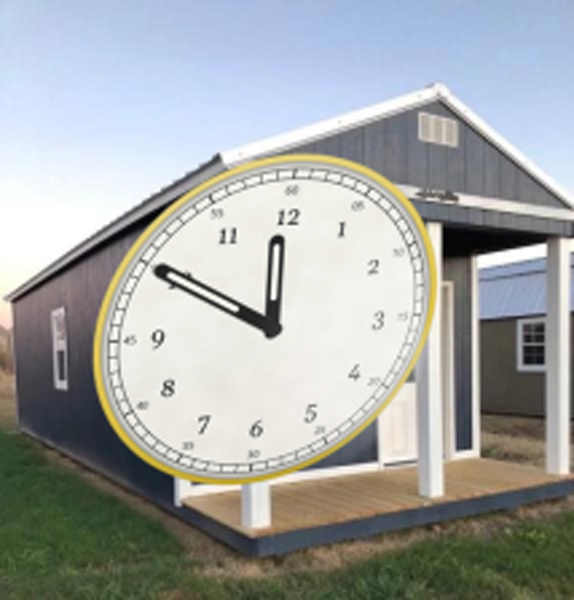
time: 11:50
